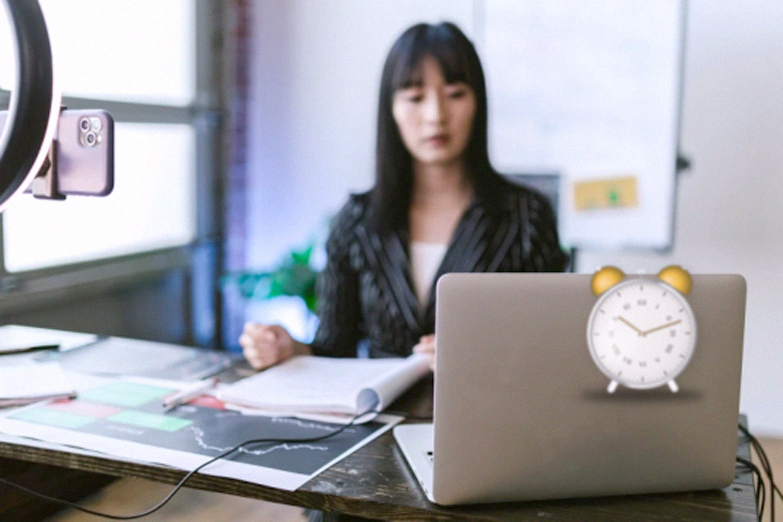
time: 10:12
